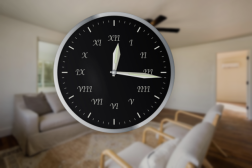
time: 12:16
